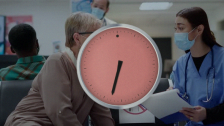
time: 6:33
